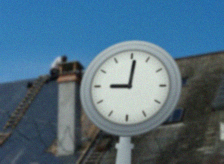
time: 9:01
